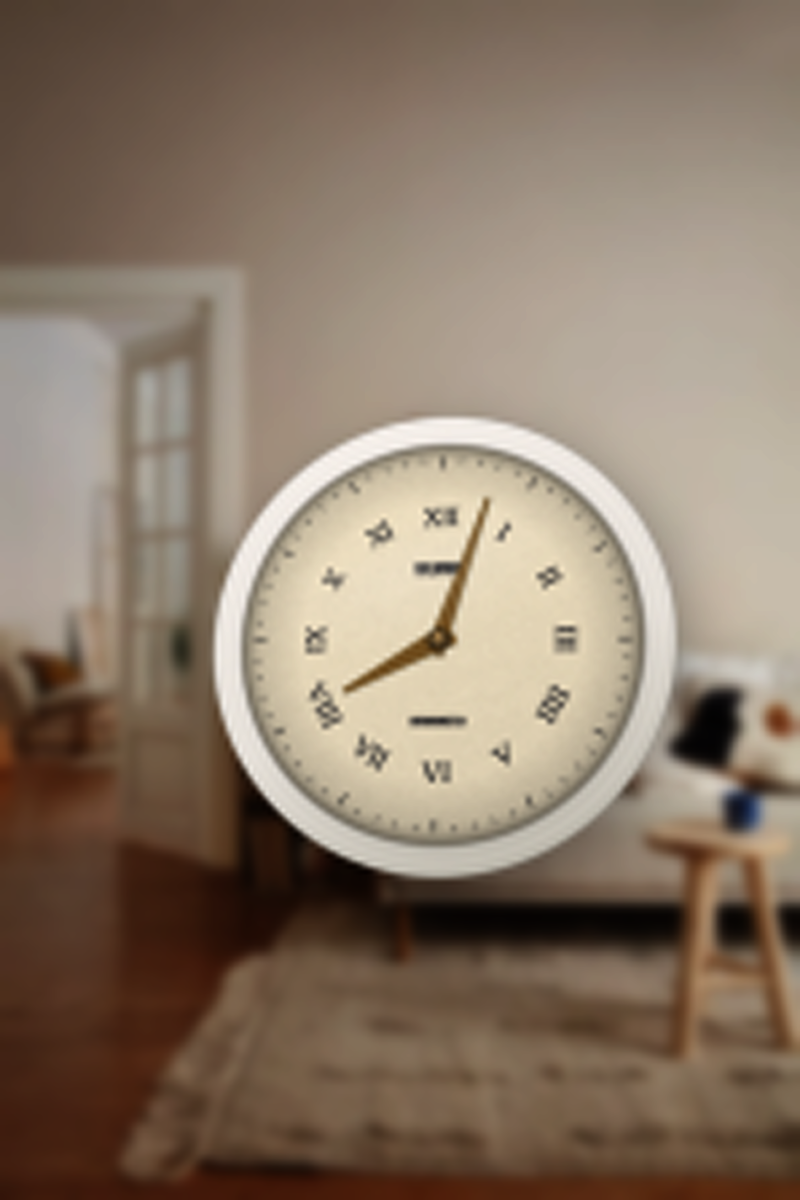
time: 8:03
